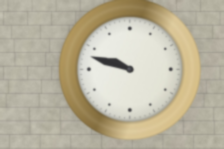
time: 9:48
